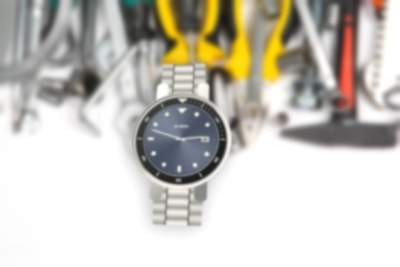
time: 2:48
